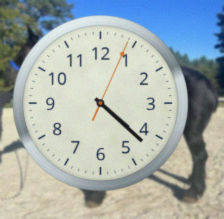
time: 4:22:04
